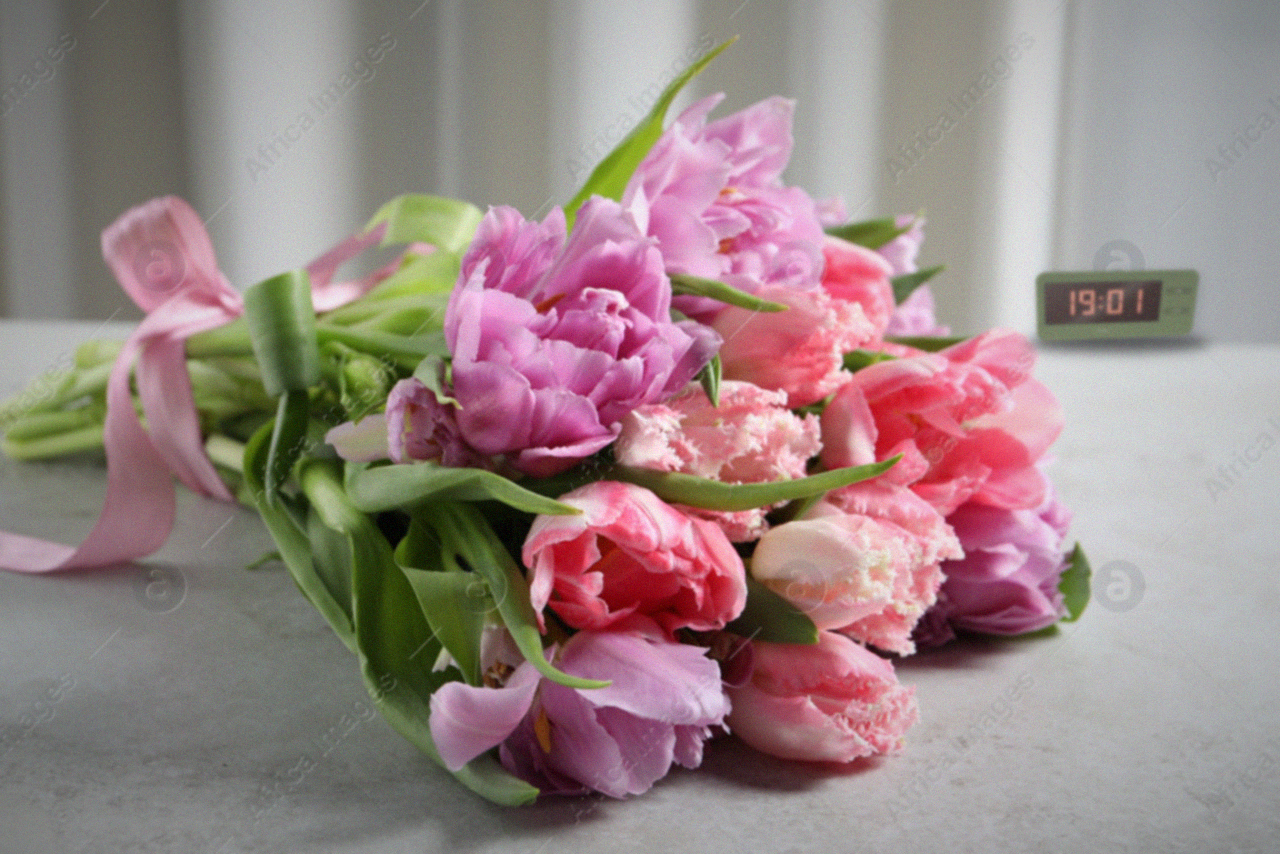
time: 19:01
